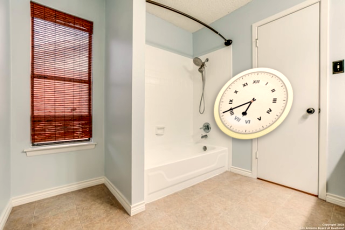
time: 6:41
